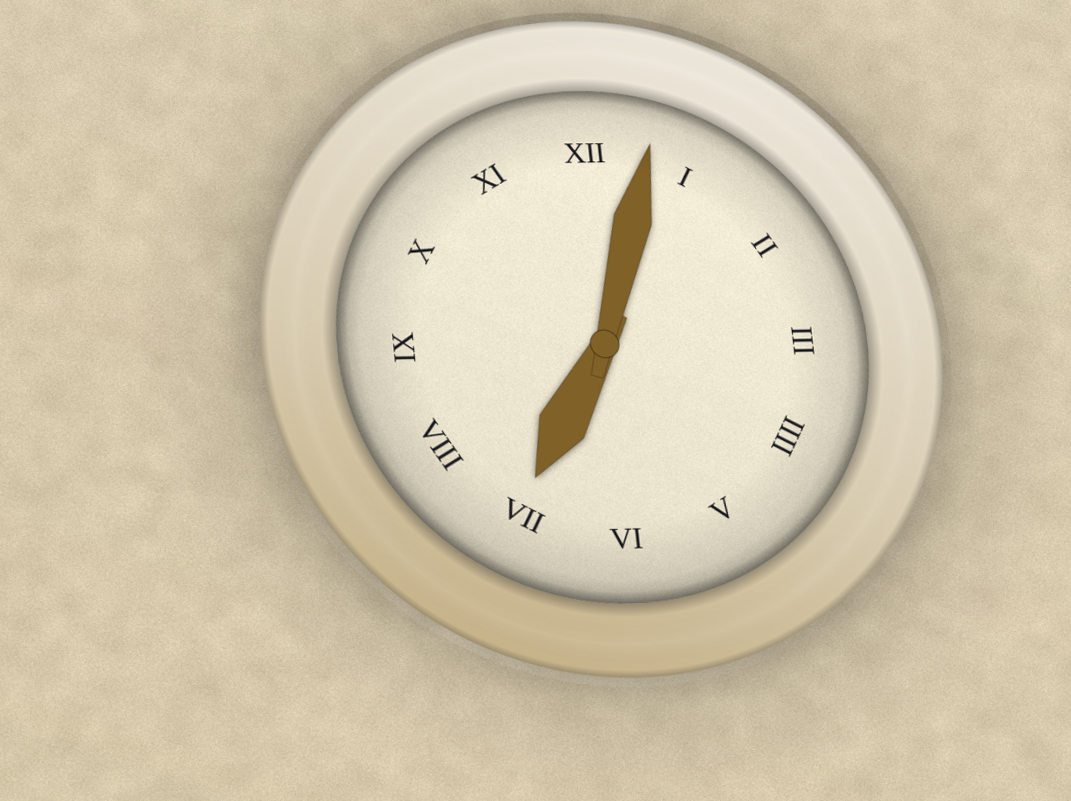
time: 7:03
